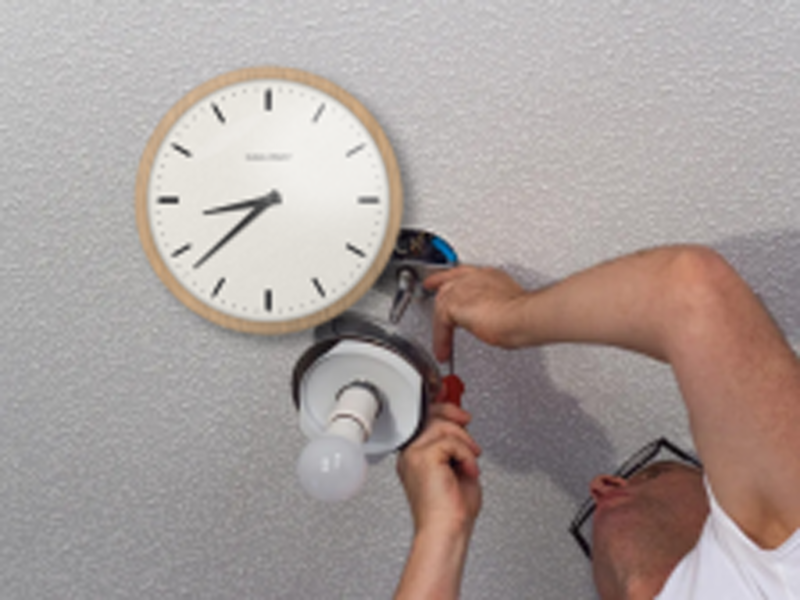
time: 8:38
